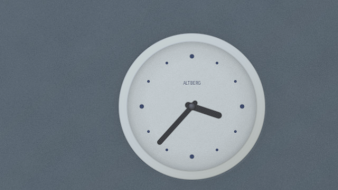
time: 3:37
